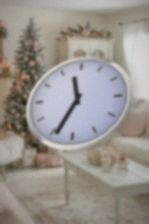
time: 11:34
